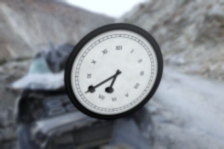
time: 6:40
